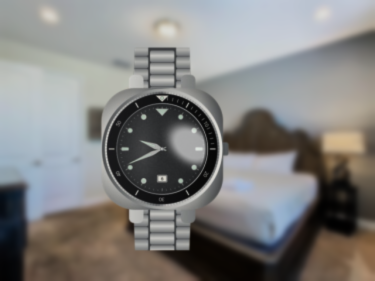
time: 9:41
